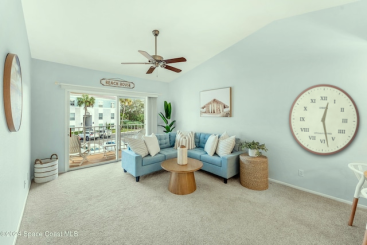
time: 12:28
